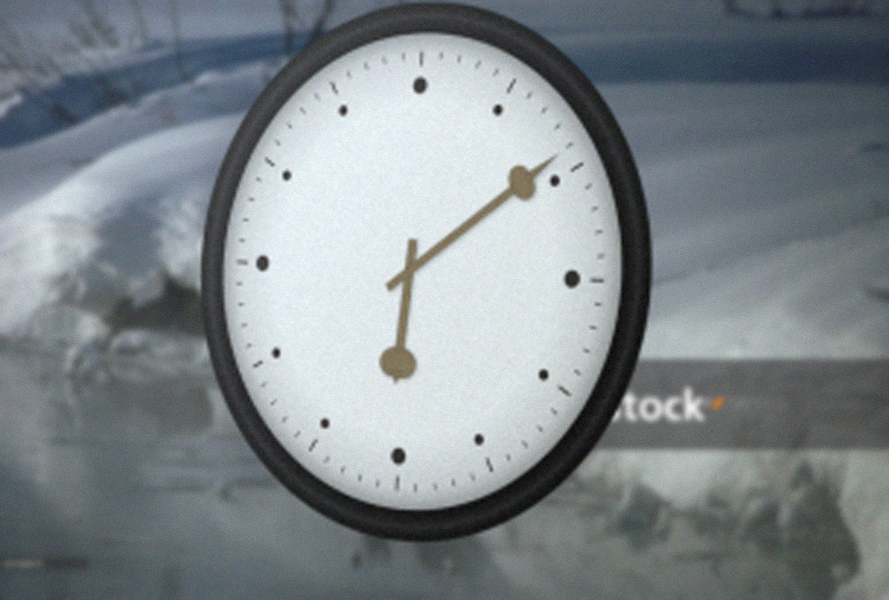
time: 6:09
